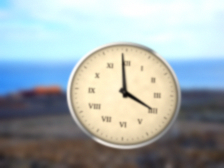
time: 3:59
